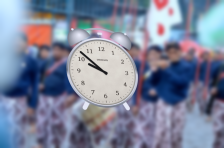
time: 9:52
